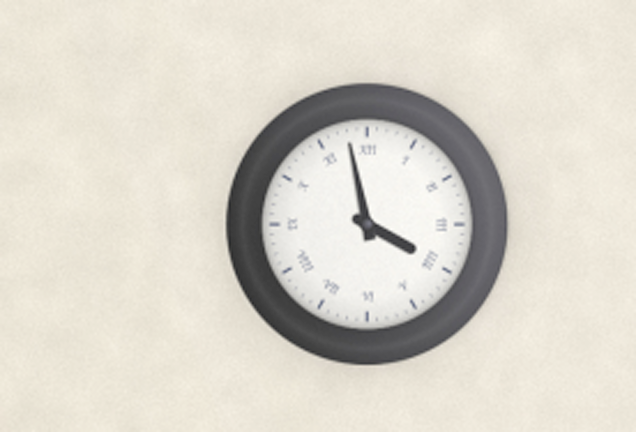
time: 3:58
